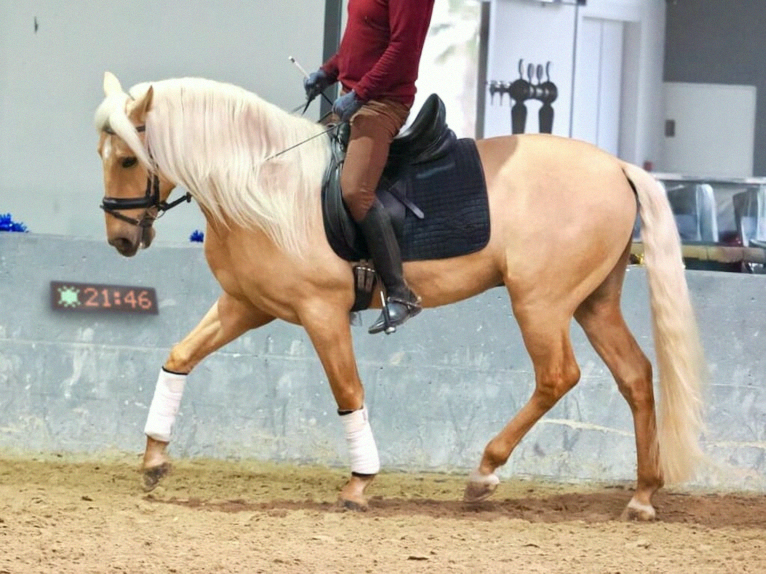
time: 21:46
